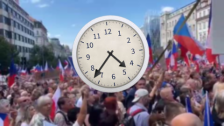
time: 4:37
